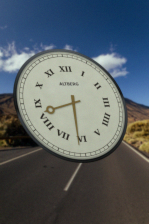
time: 8:31
